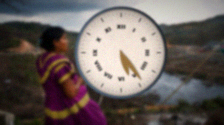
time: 5:24
